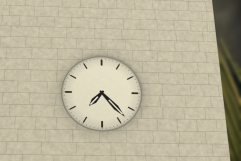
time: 7:23
